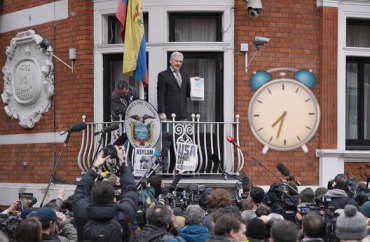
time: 7:33
